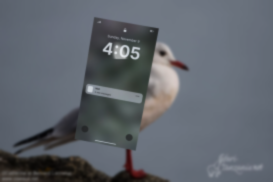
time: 4:05
